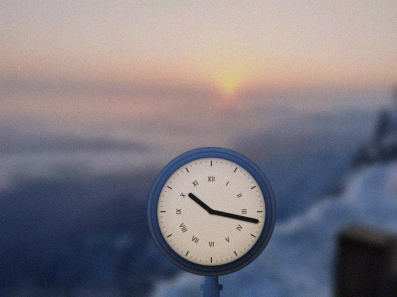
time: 10:17
